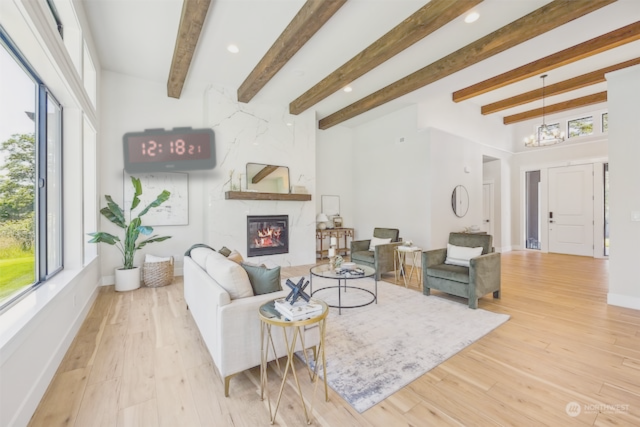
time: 12:18
